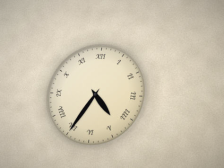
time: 4:35
